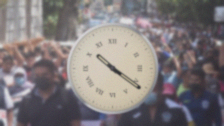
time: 10:21
